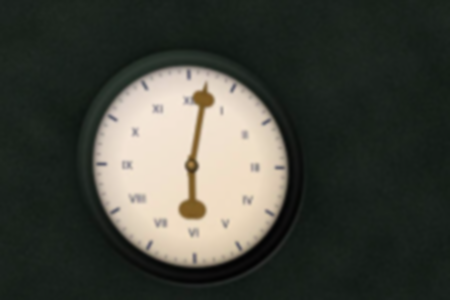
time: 6:02
